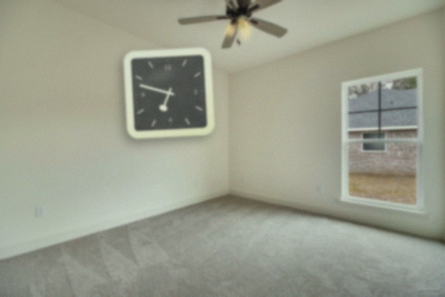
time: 6:48
